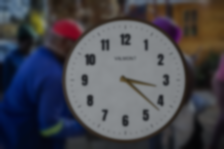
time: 3:22
